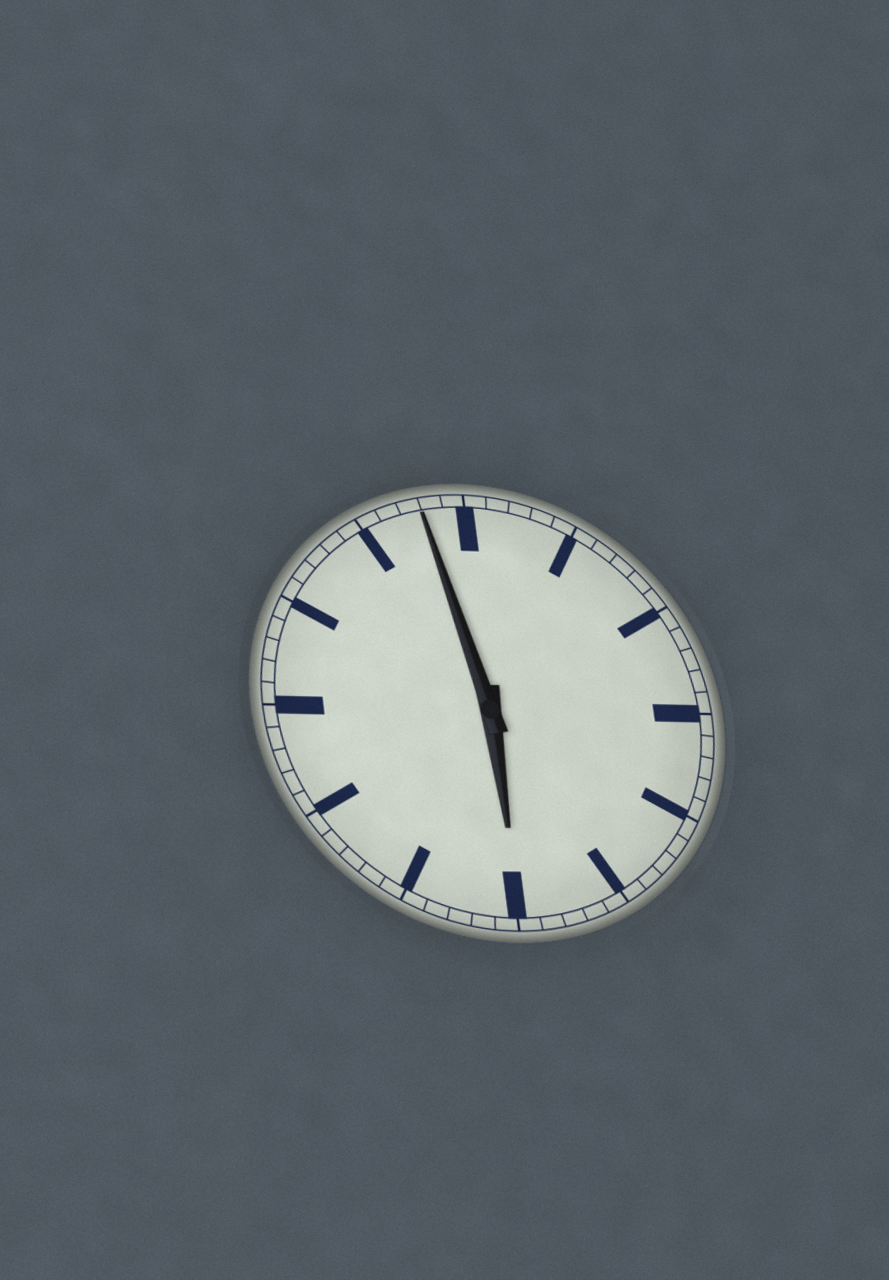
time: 5:58
